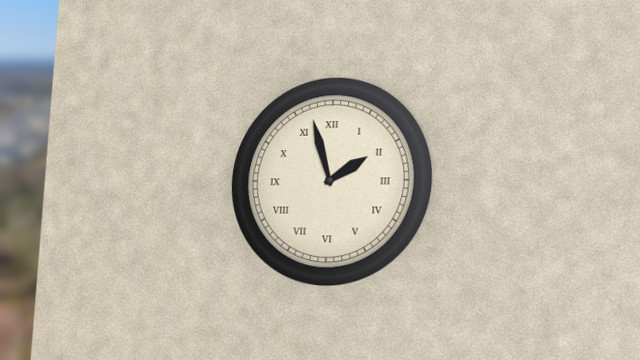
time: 1:57
